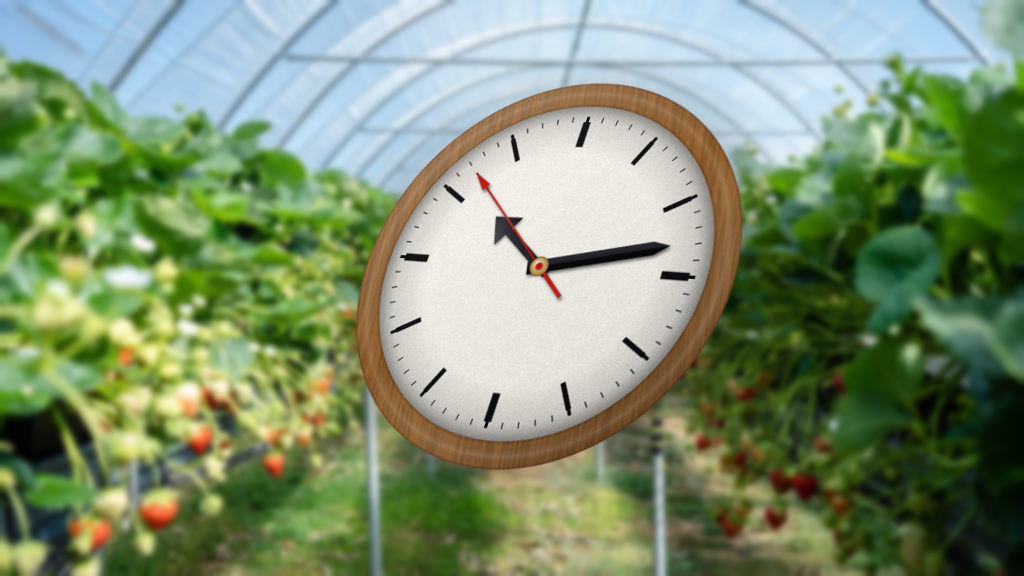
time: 10:12:52
